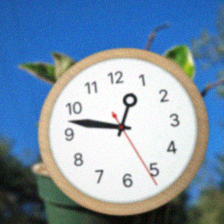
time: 12:47:26
